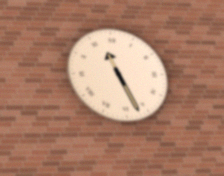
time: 11:27
